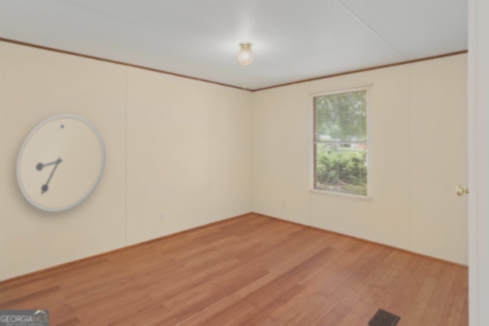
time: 8:34
